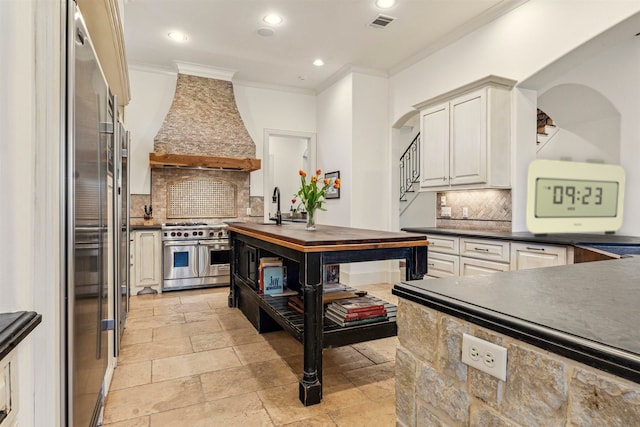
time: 9:23
